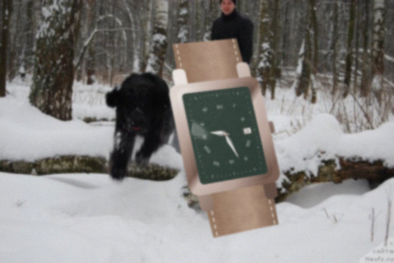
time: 9:27
